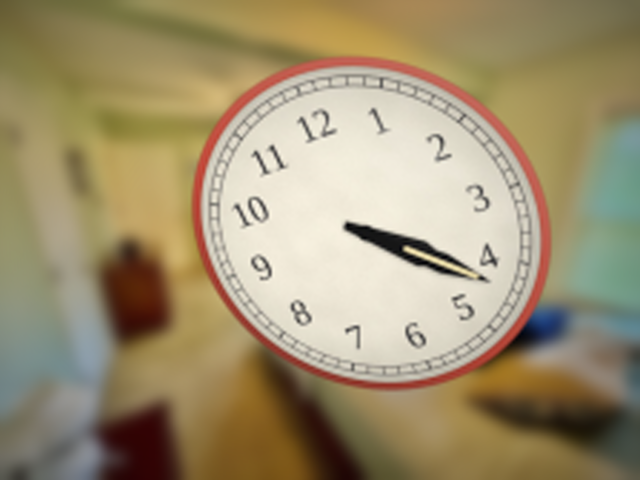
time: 4:22
